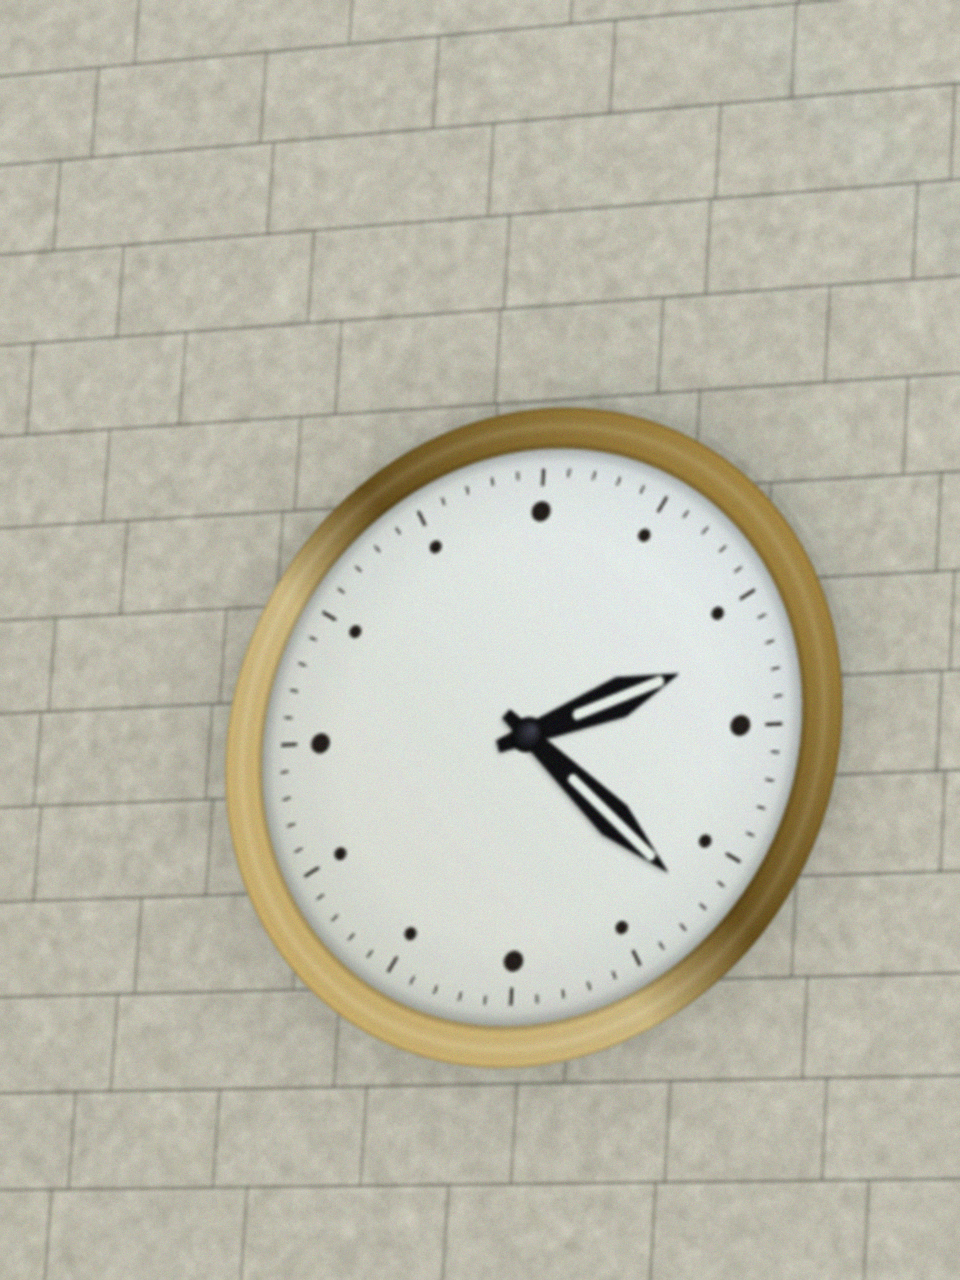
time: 2:22
